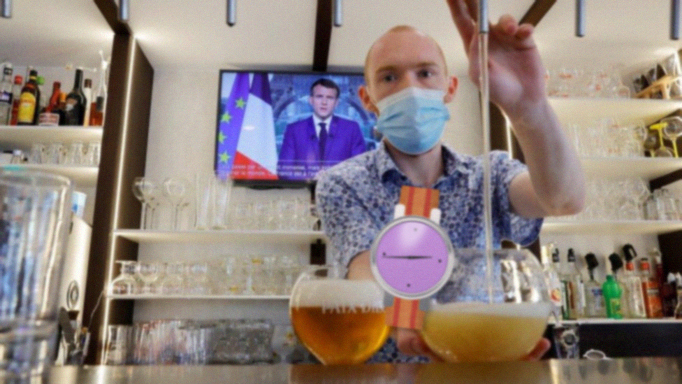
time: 2:44
